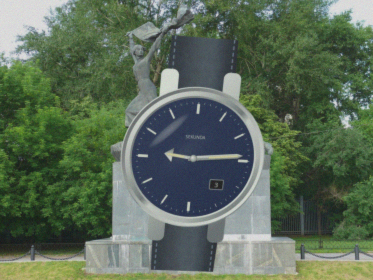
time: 9:14
